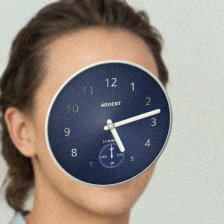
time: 5:13
